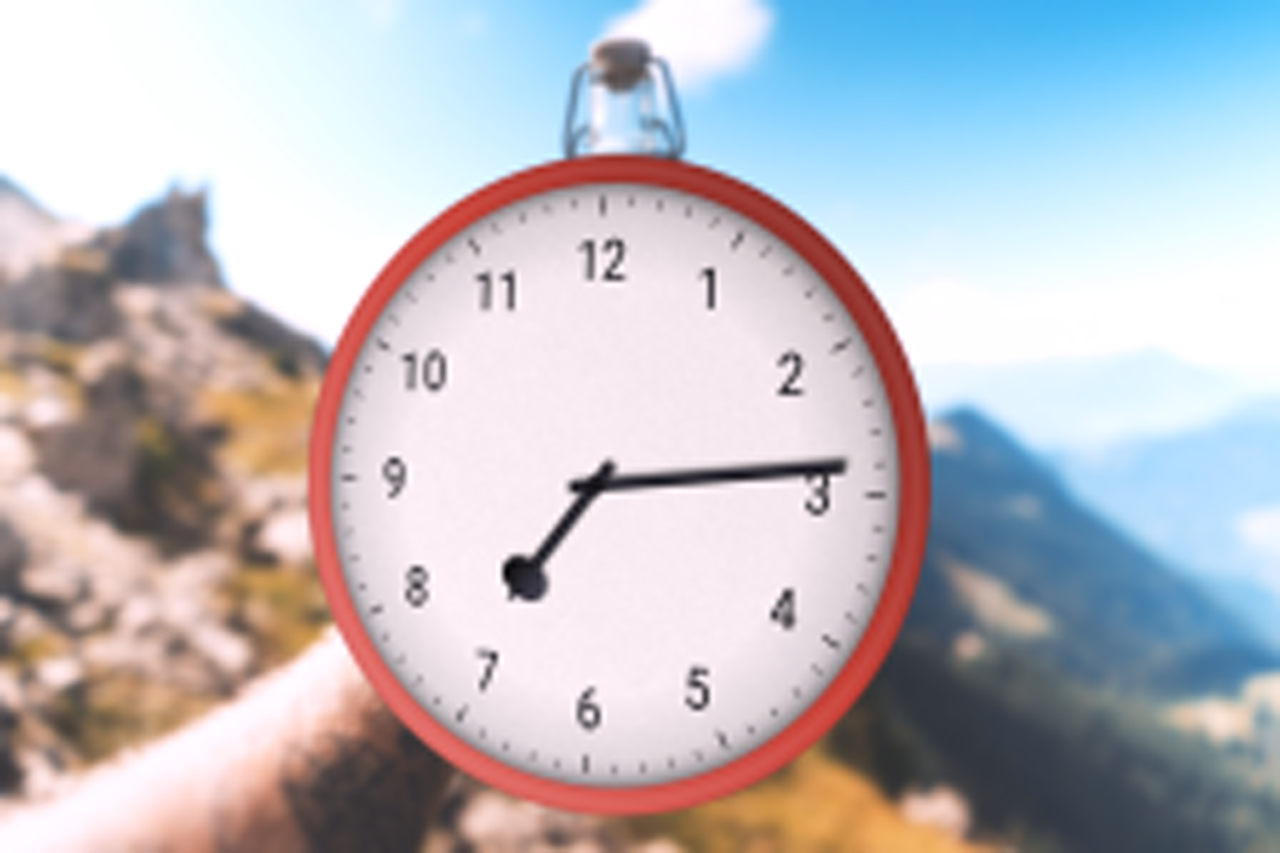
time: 7:14
